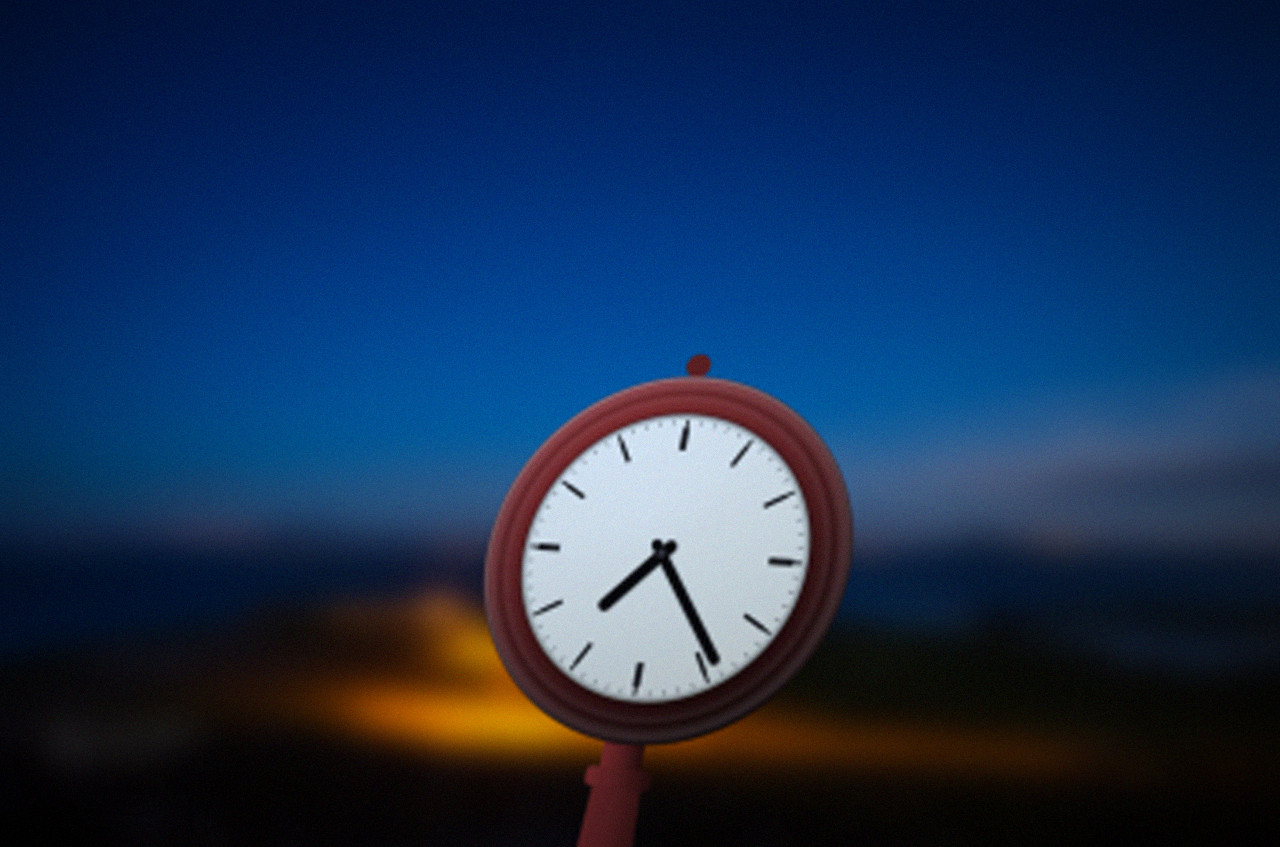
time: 7:24
